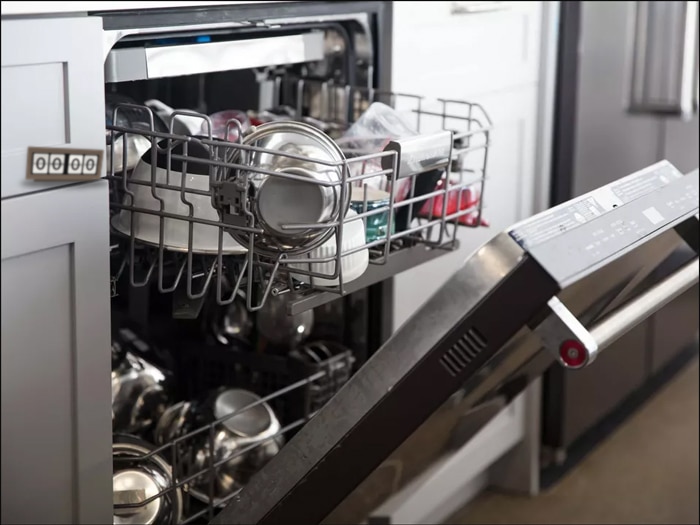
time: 0:00
